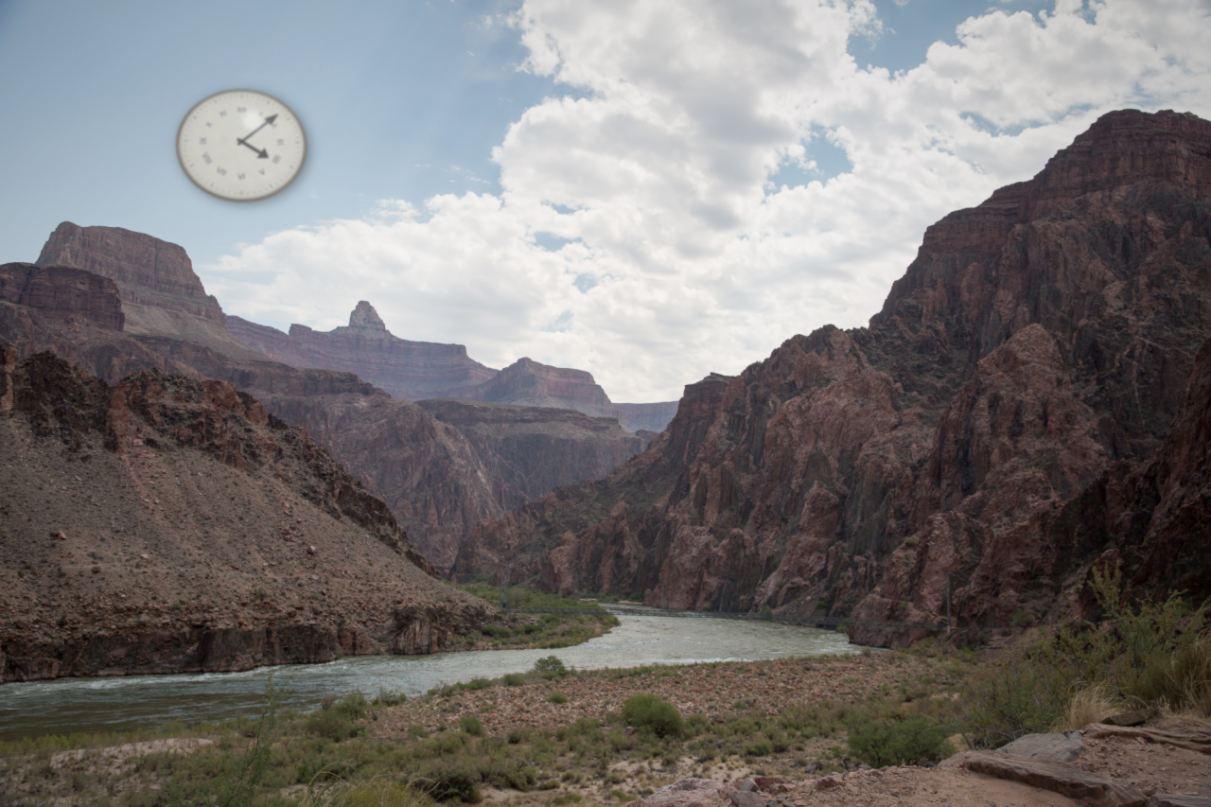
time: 4:08
